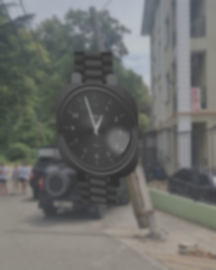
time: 12:57
